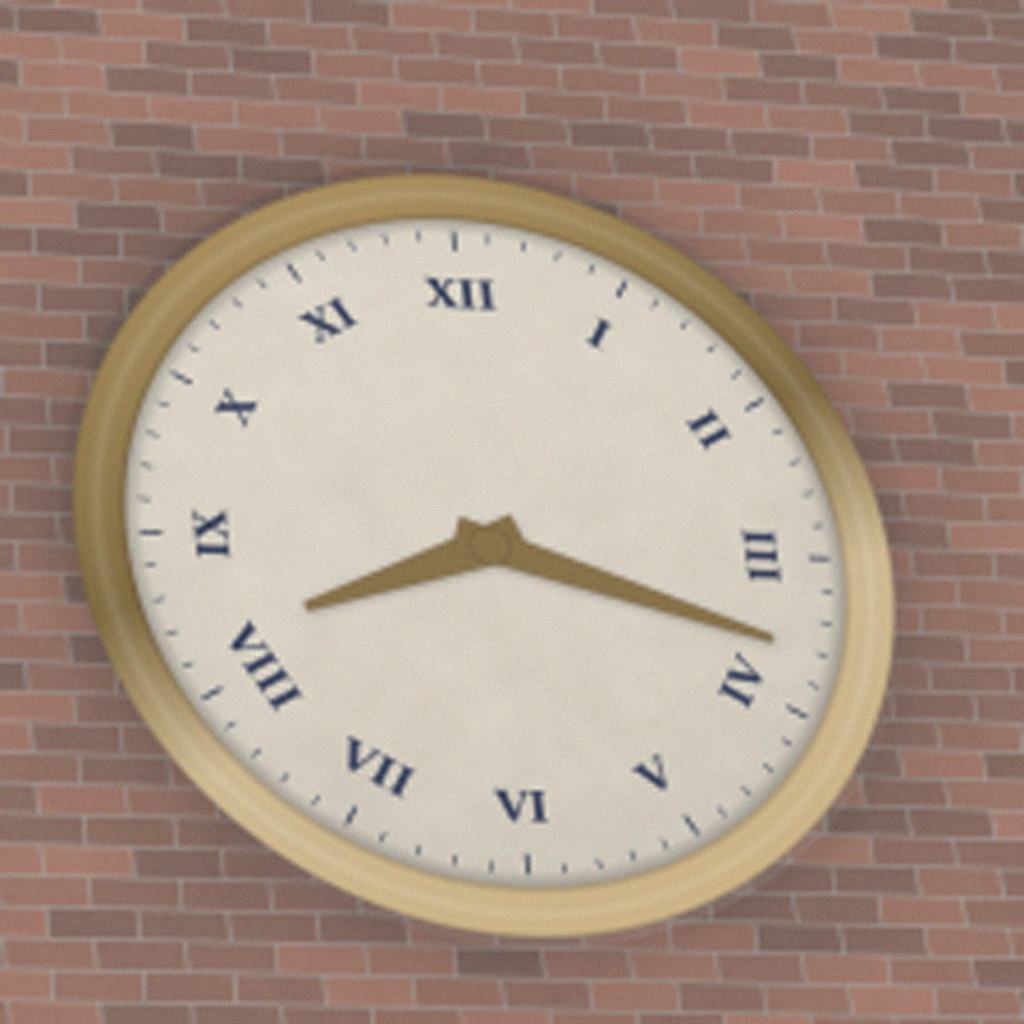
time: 8:18
